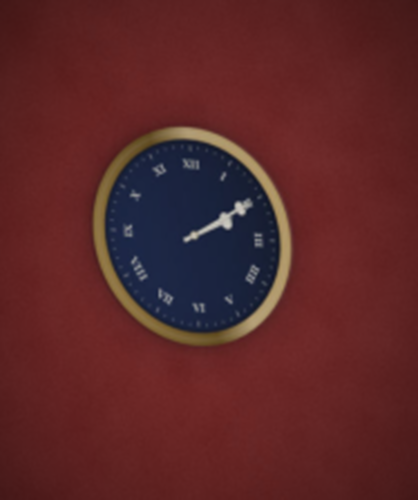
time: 2:10
